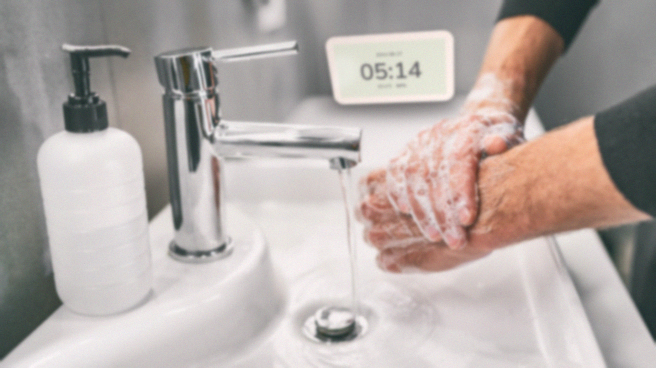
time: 5:14
